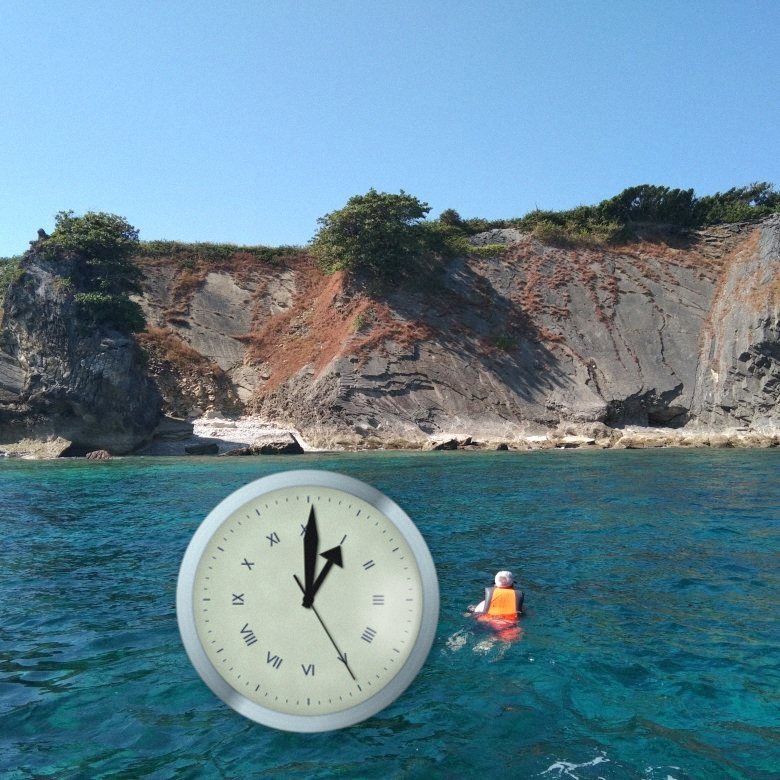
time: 1:00:25
